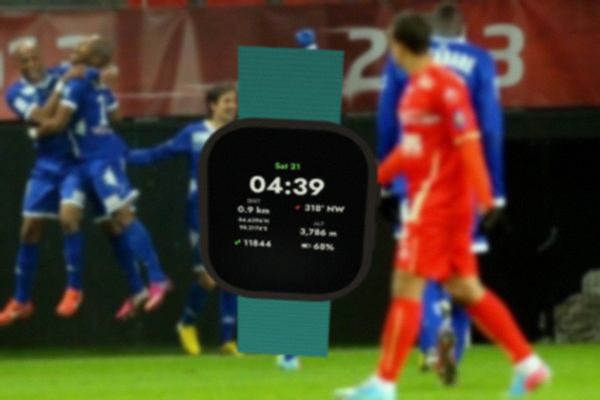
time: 4:39
